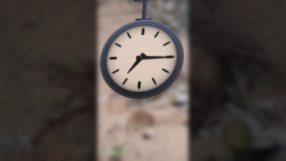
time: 7:15
